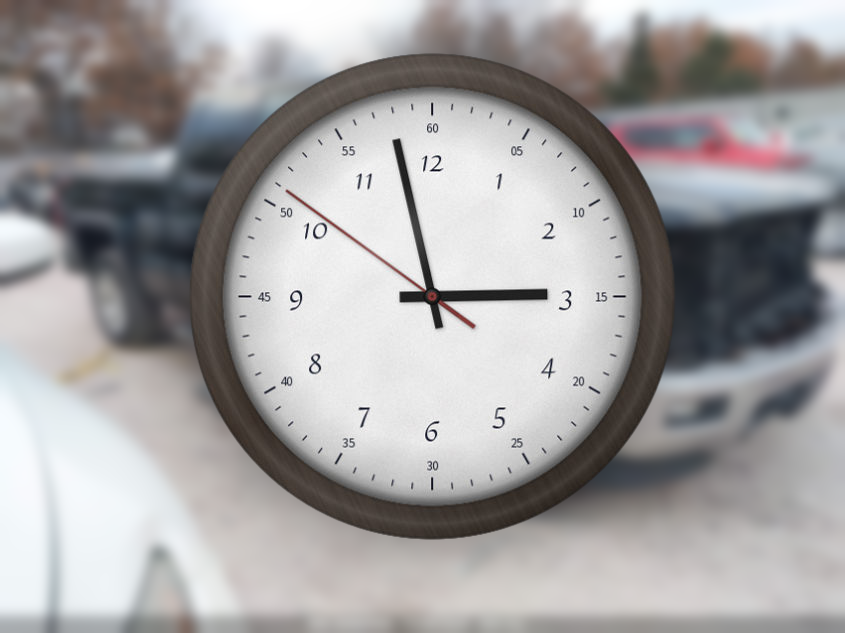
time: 2:57:51
